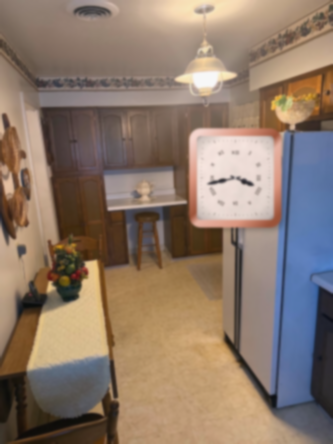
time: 3:43
